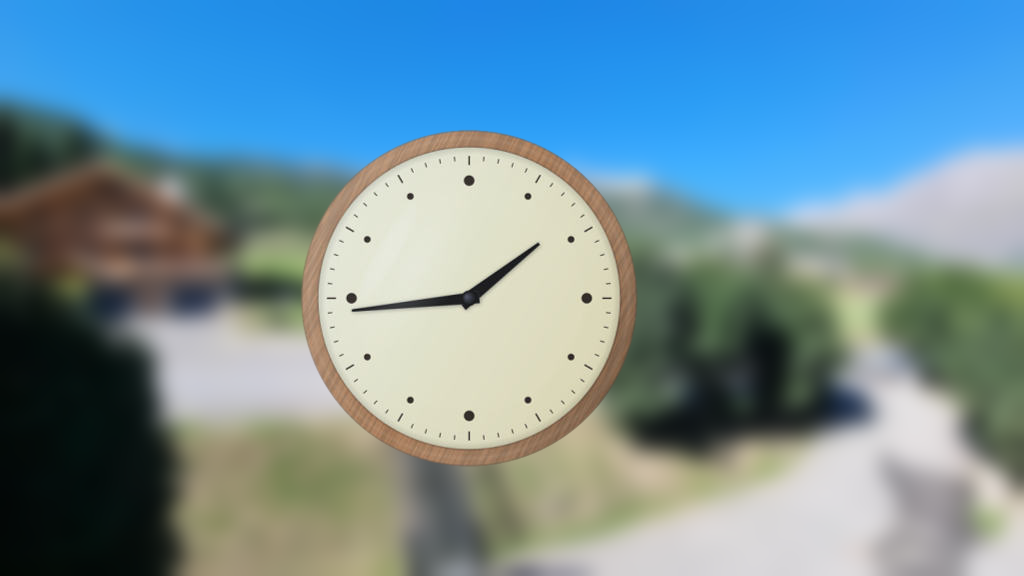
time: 1:44
